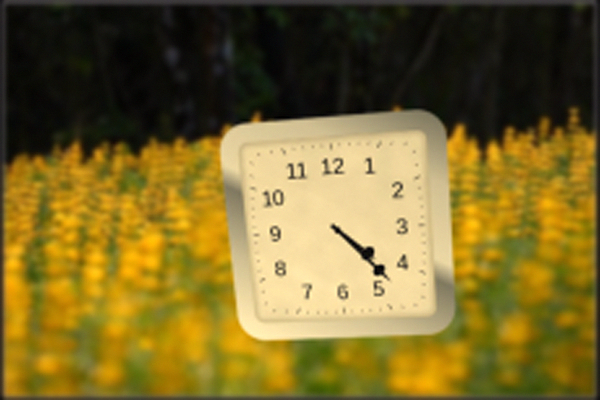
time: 4:23
